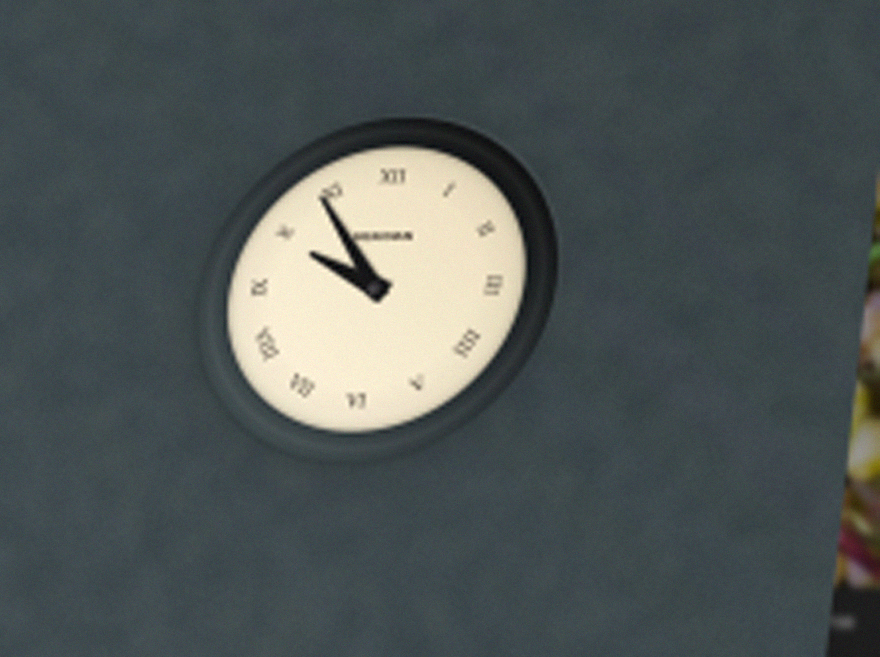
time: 9:54
